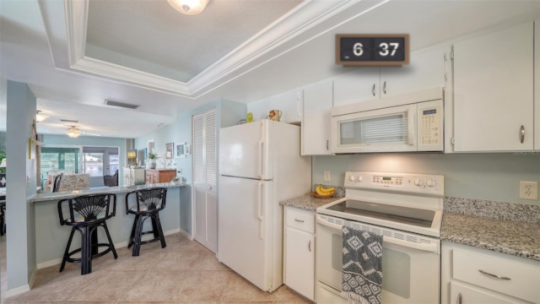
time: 6:37
